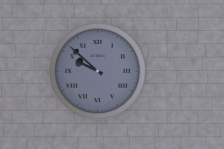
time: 9:52
